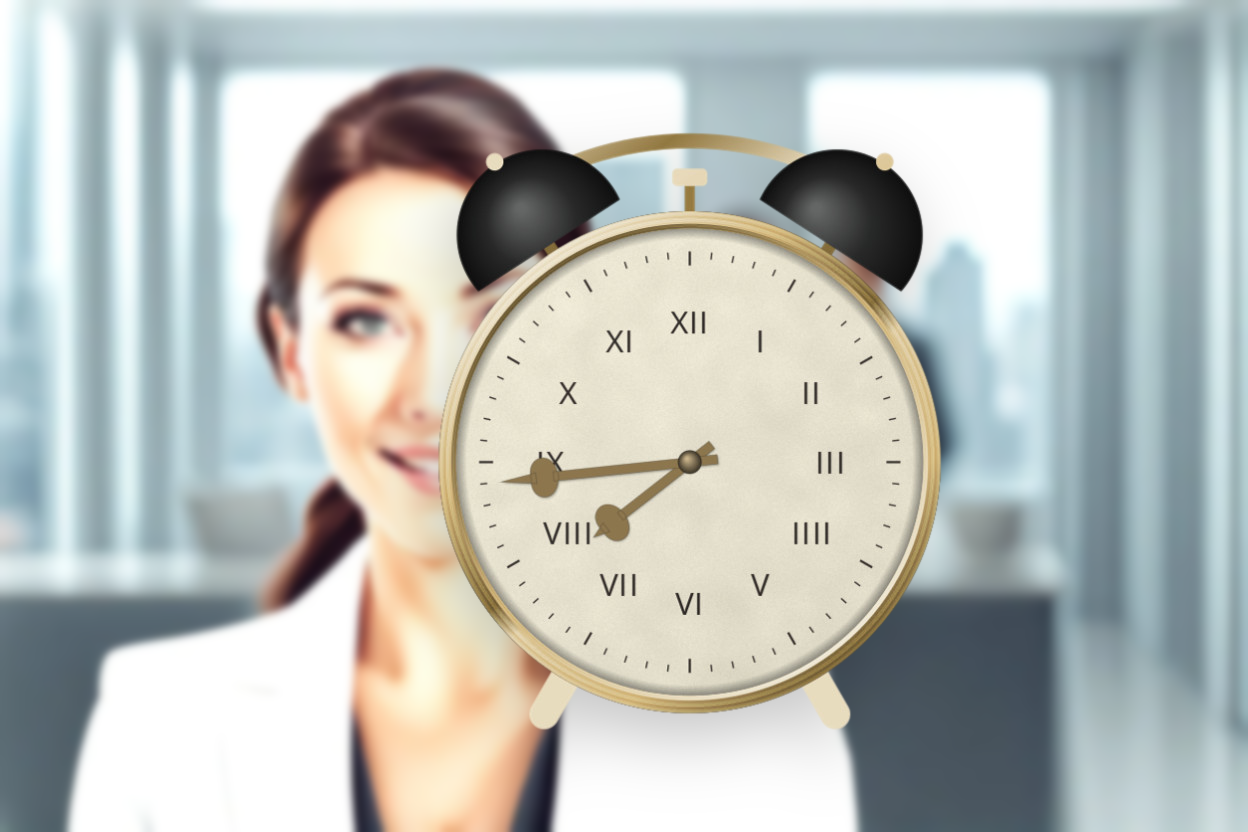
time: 7:44
